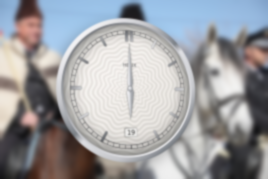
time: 6:00
